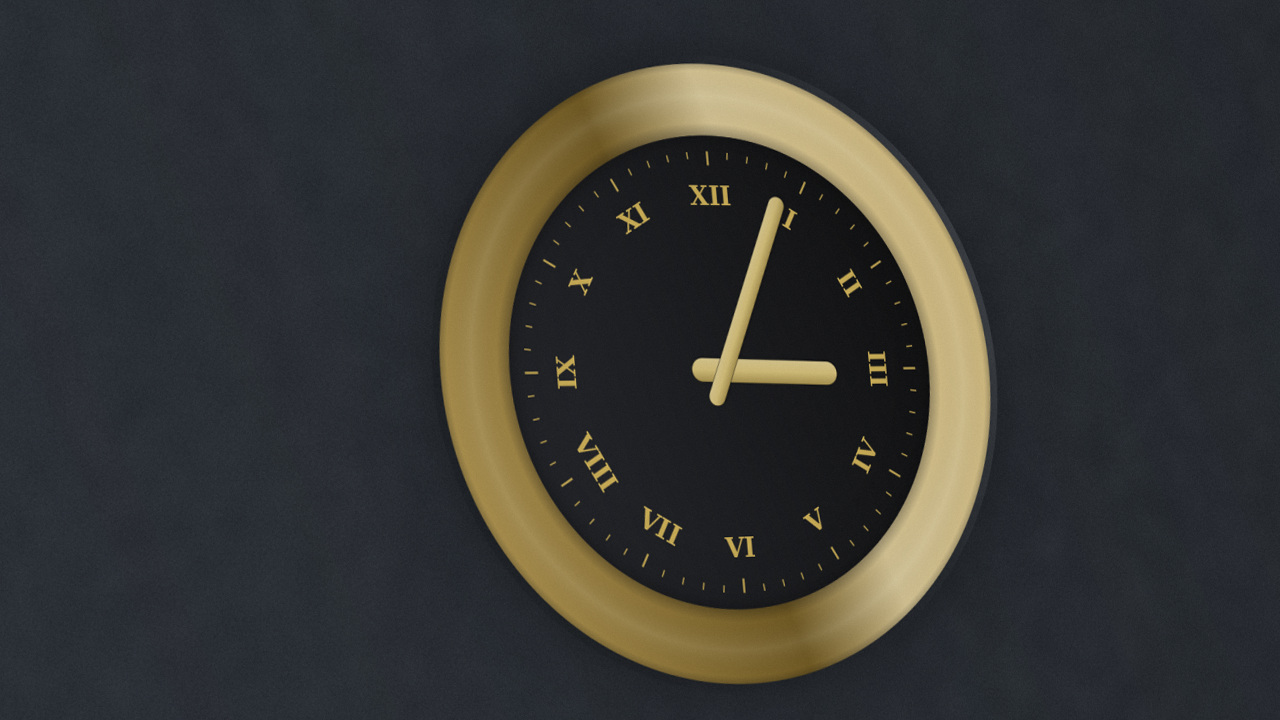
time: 3:04
